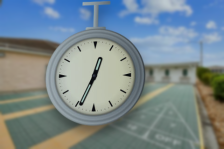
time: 12:34
